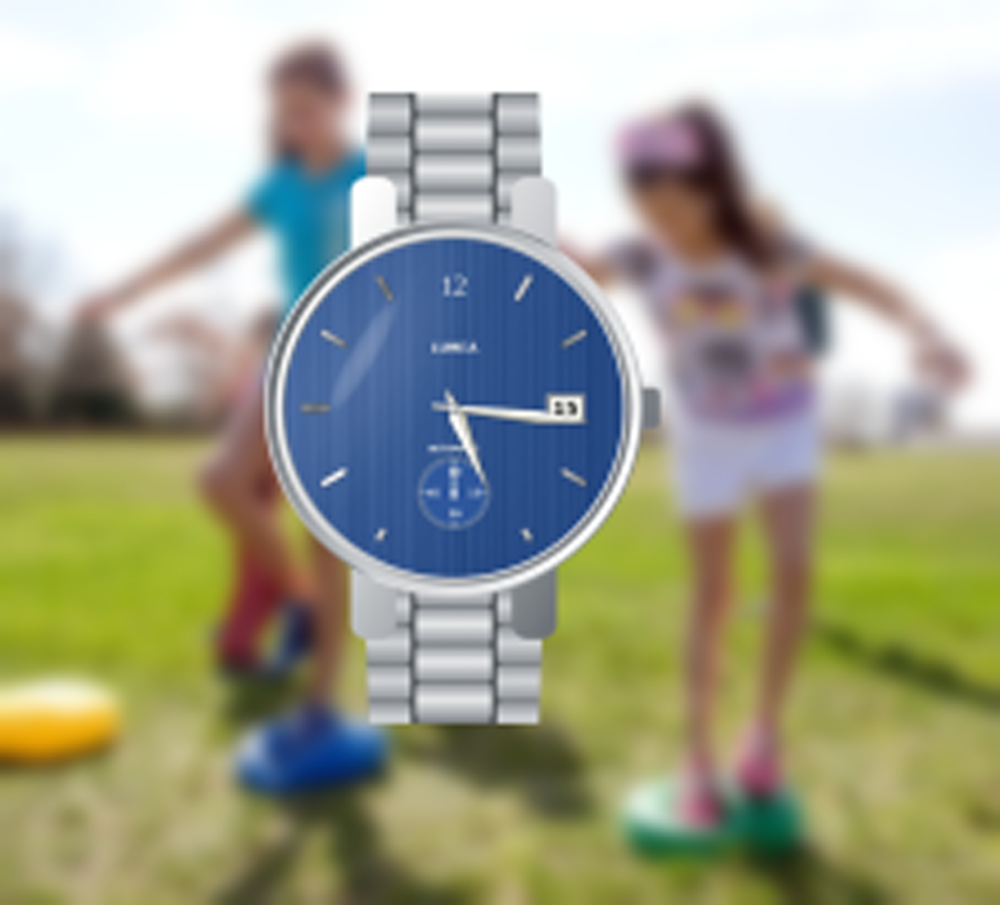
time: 5:16
